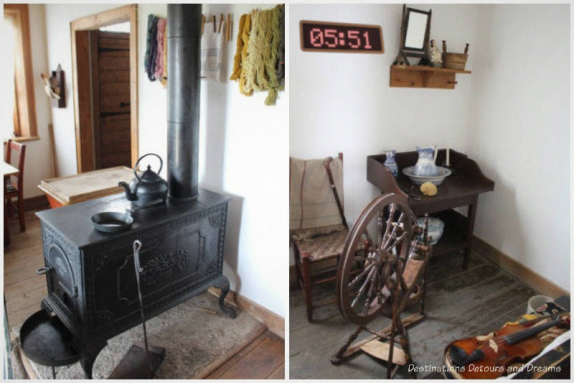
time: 5:51
